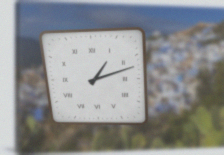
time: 1:12
